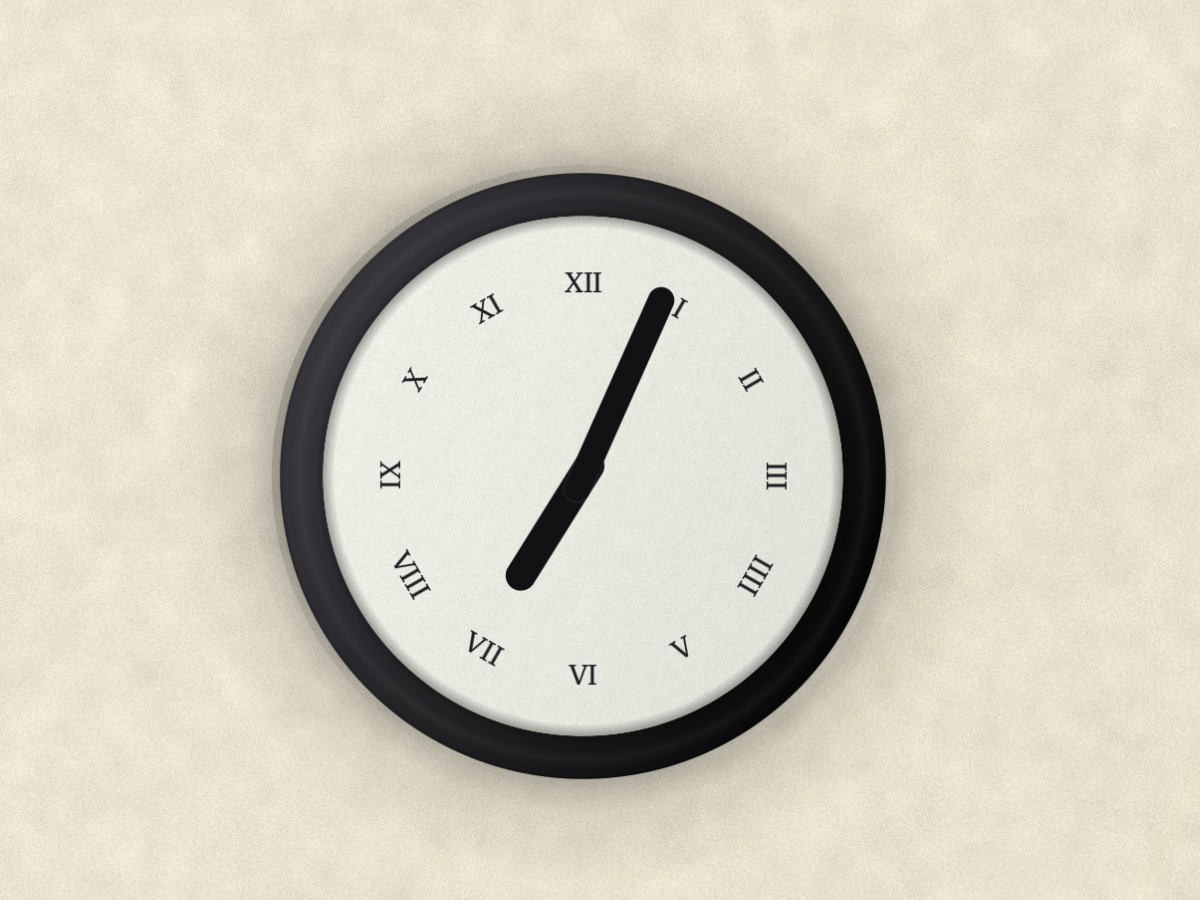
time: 7:04
